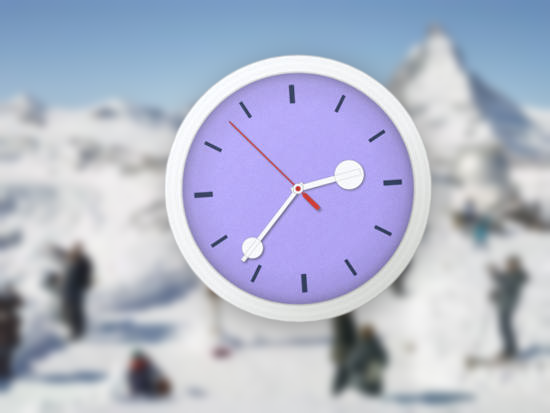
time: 2:36:53
